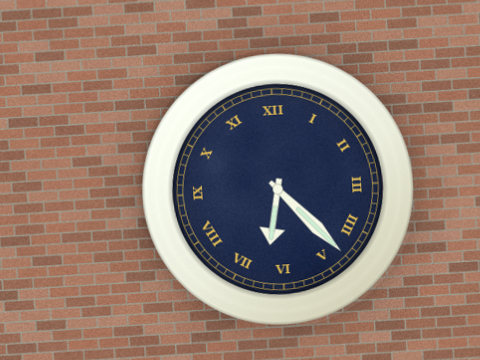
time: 6:23
